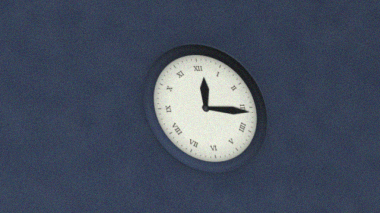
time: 12:16
